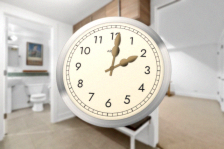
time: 2:01
